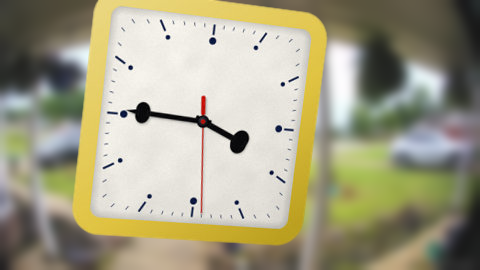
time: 3:45:29
